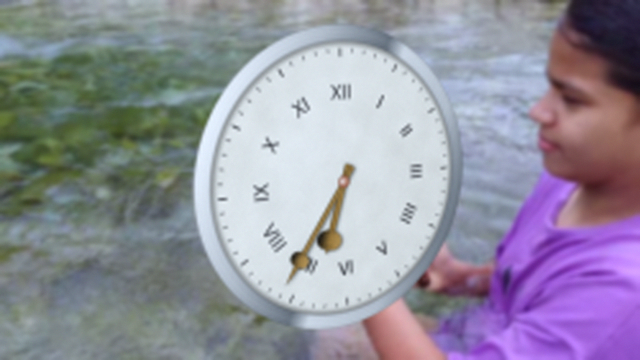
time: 6:36
